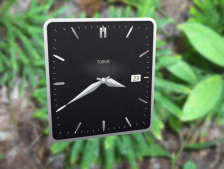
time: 3:40
